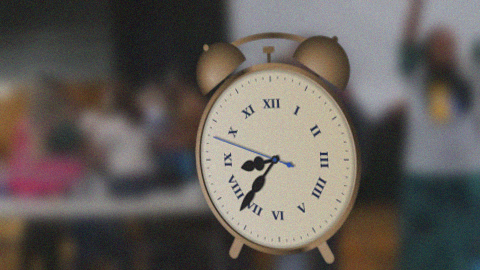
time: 8:36:48
